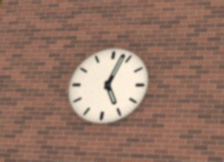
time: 5:03
